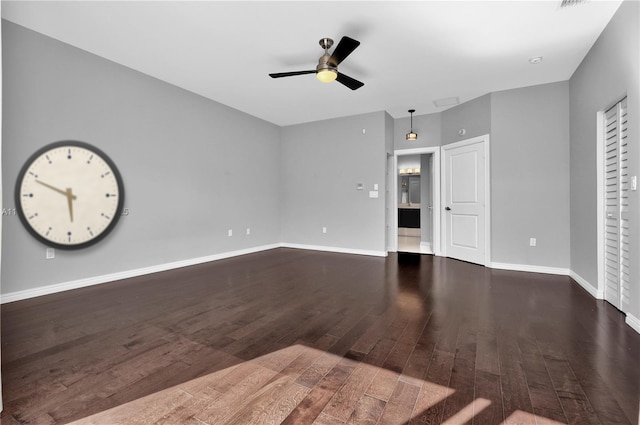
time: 5:49
